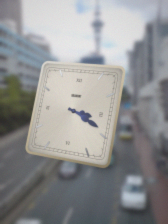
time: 3:19
